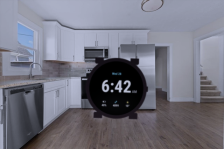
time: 6:42
